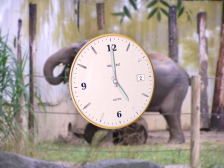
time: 5:00
